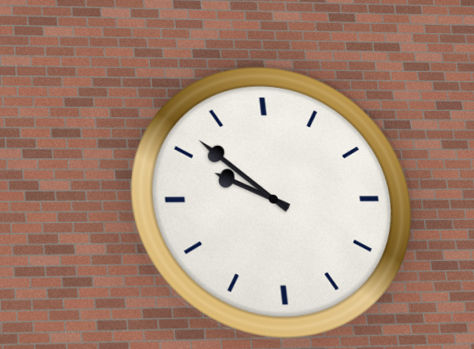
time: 9:52
